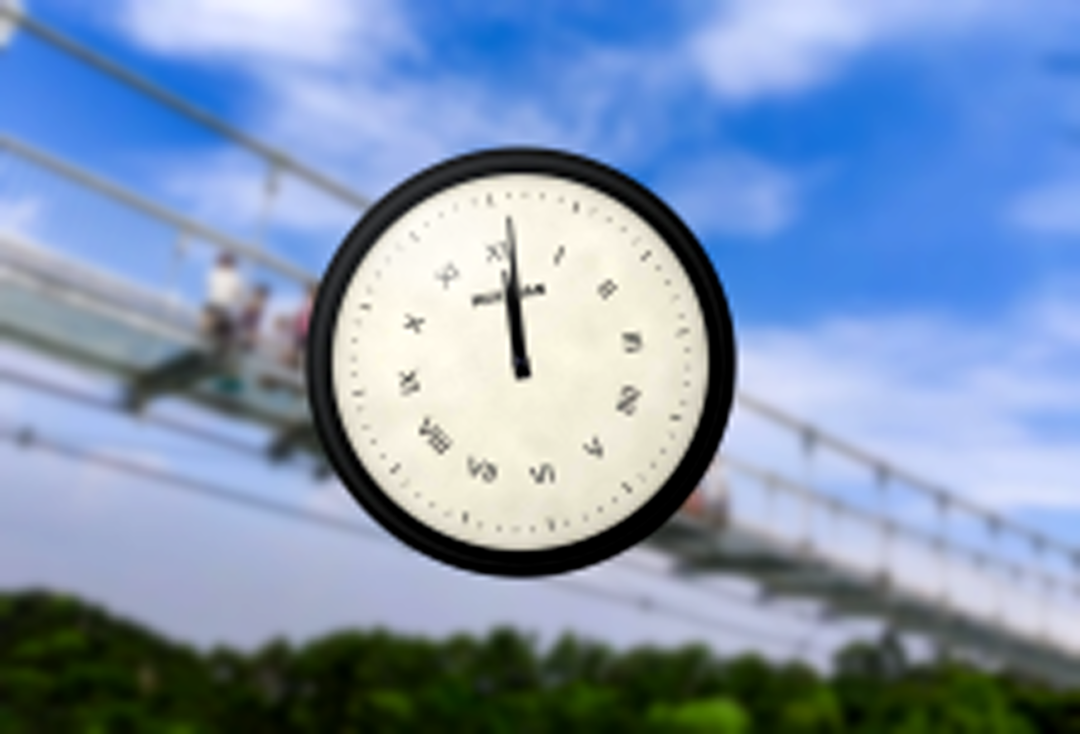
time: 12:01
